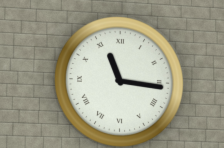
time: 11:16
